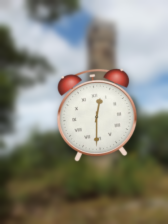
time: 12:31
